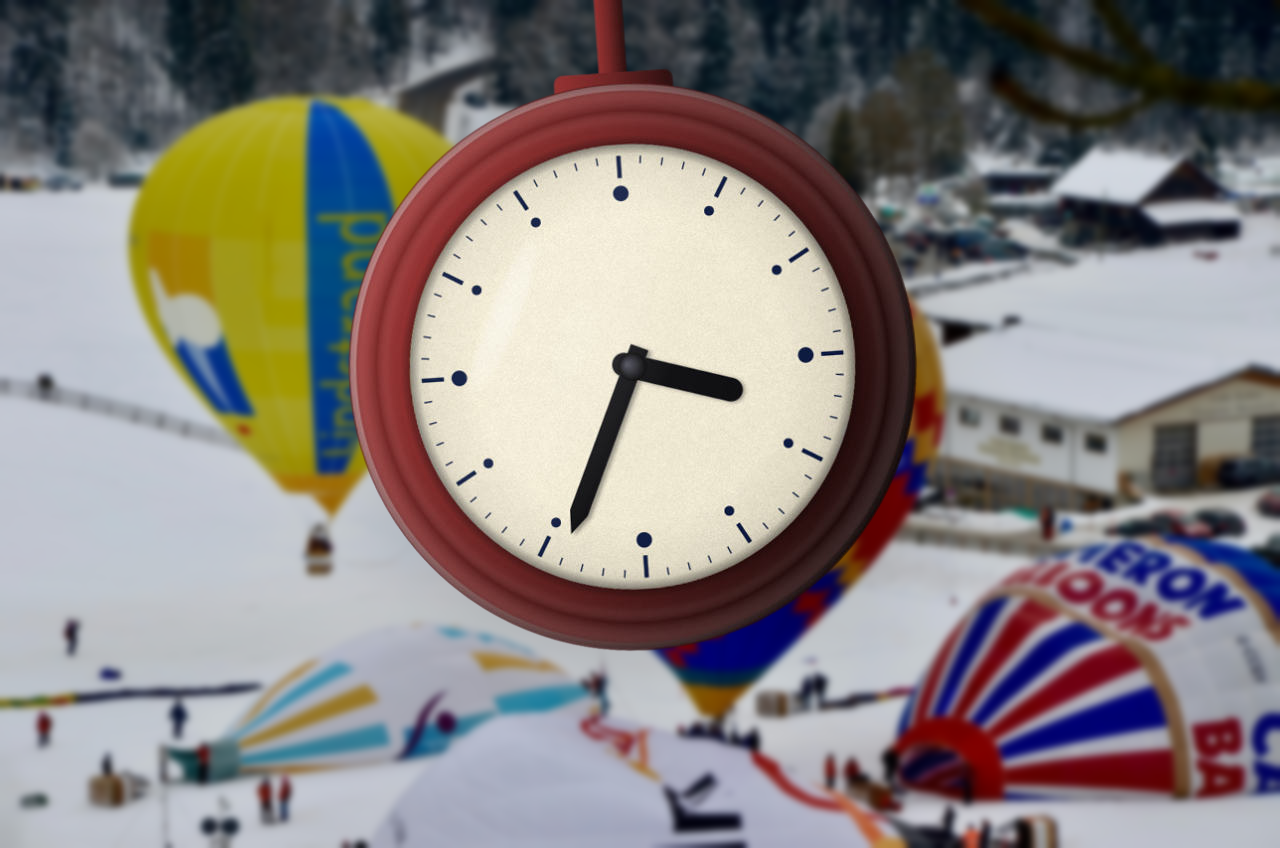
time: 3:34
